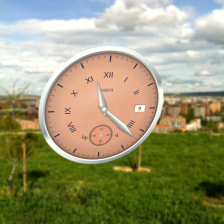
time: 11:22
